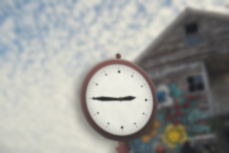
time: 2:45
